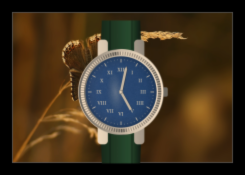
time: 5:02
